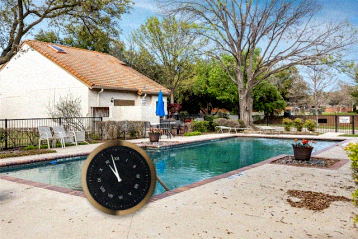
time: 10:58
